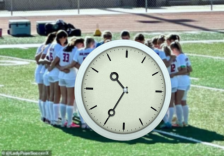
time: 10:35
